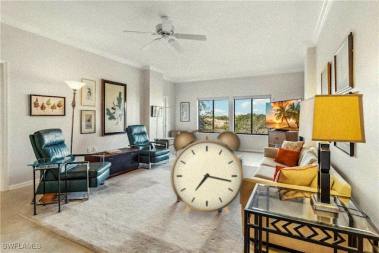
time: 7:17
